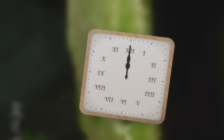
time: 12:00
